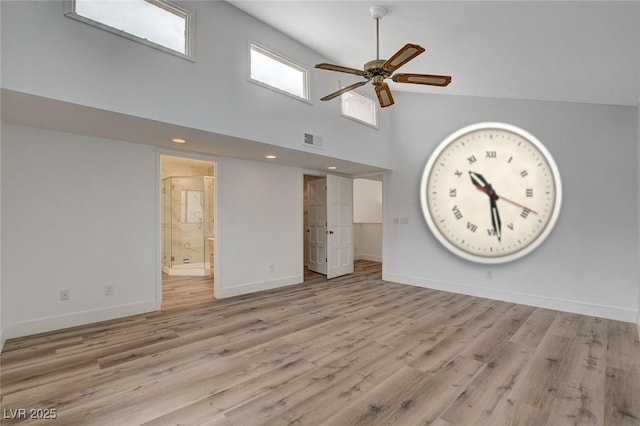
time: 10:28:19
